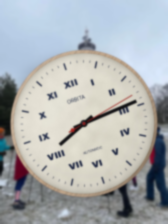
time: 8:14:13
